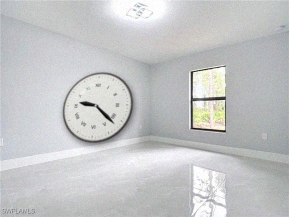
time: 9:22
